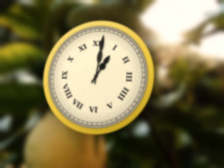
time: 1:01
